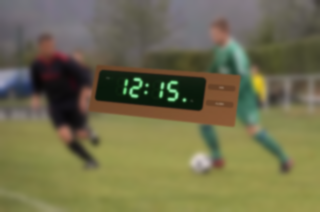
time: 12:15
